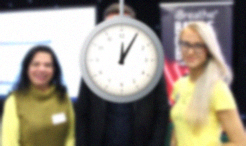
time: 12:05
